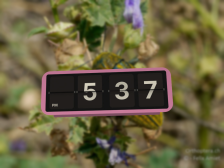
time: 5:37
